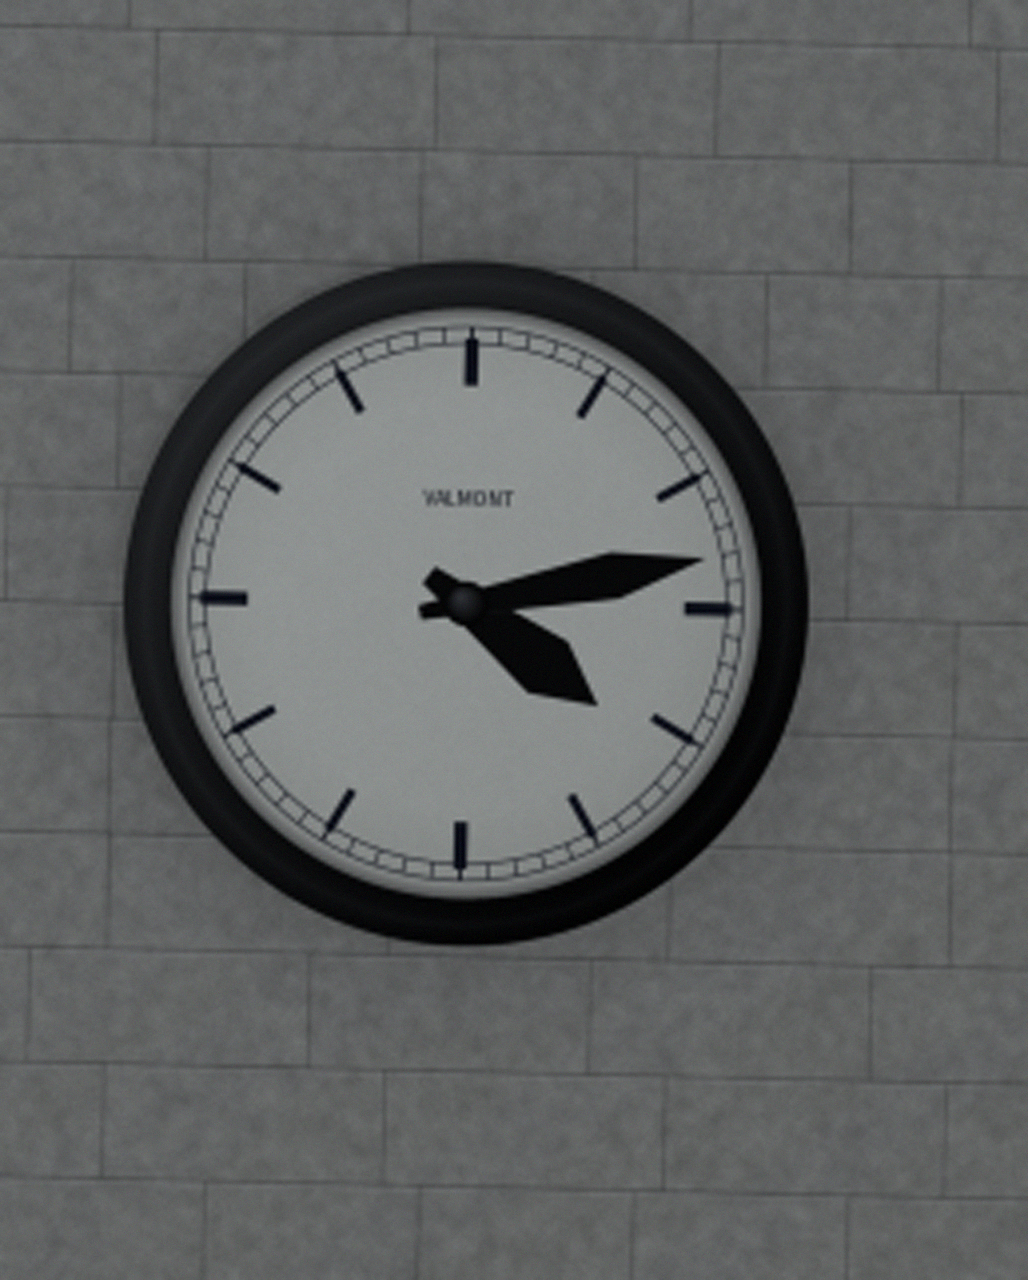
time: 4:13
